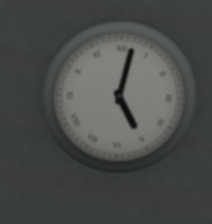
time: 5:02
